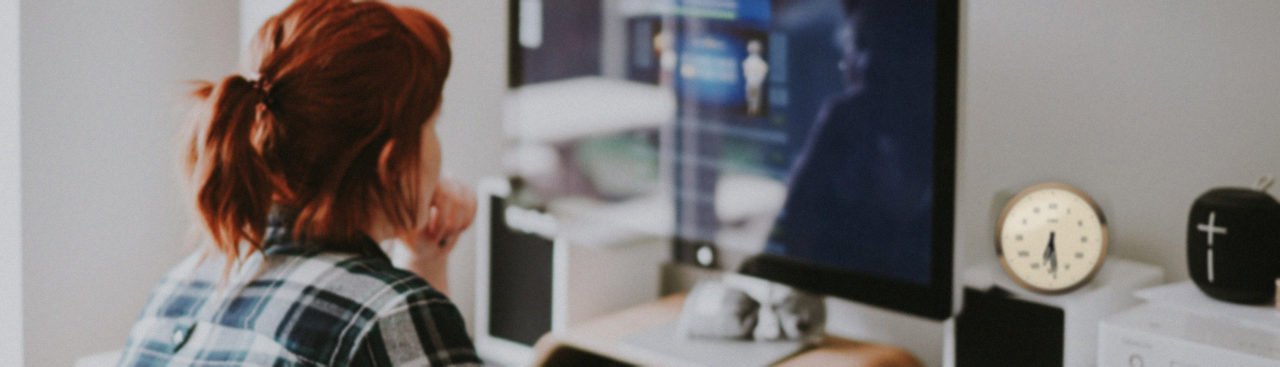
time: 6:29
